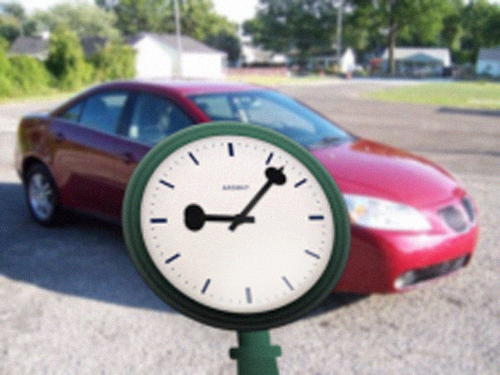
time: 9:07
